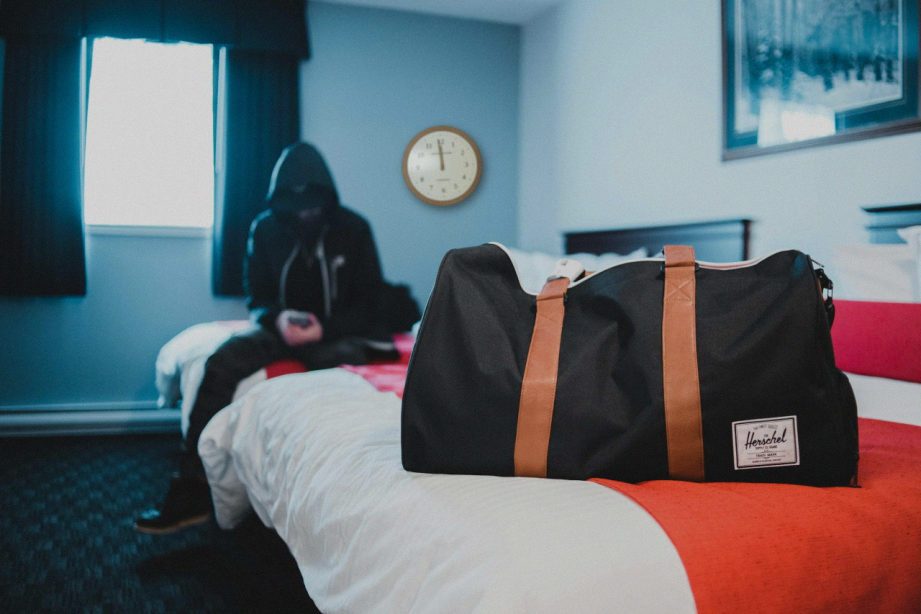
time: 11:59
